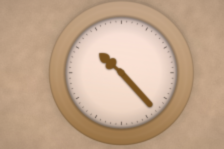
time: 10:23
